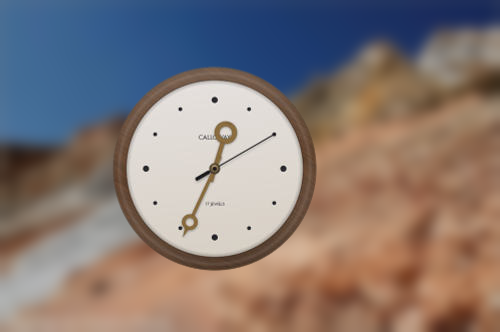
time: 12:34:10
